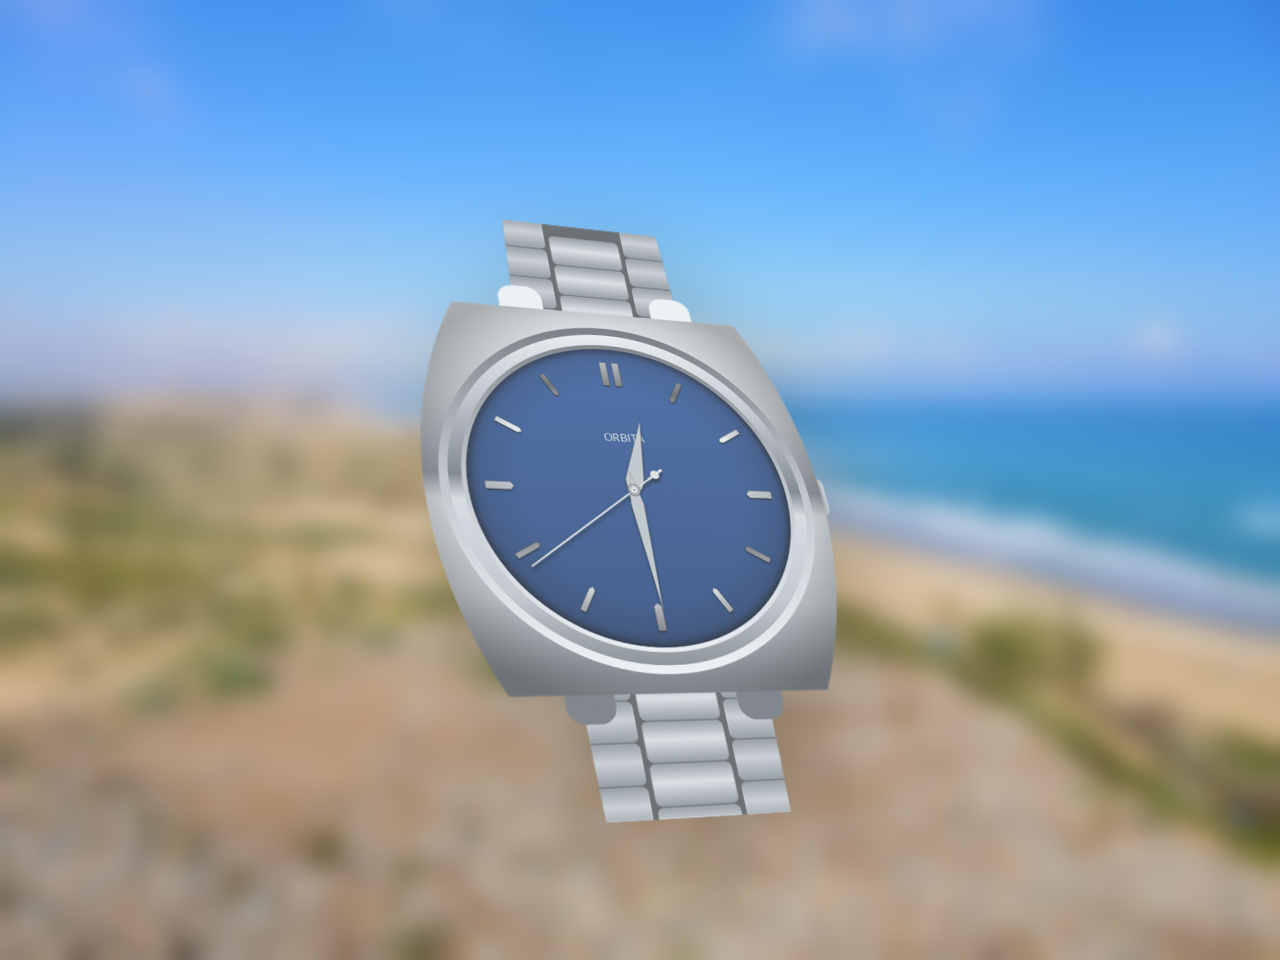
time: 12:29:39
